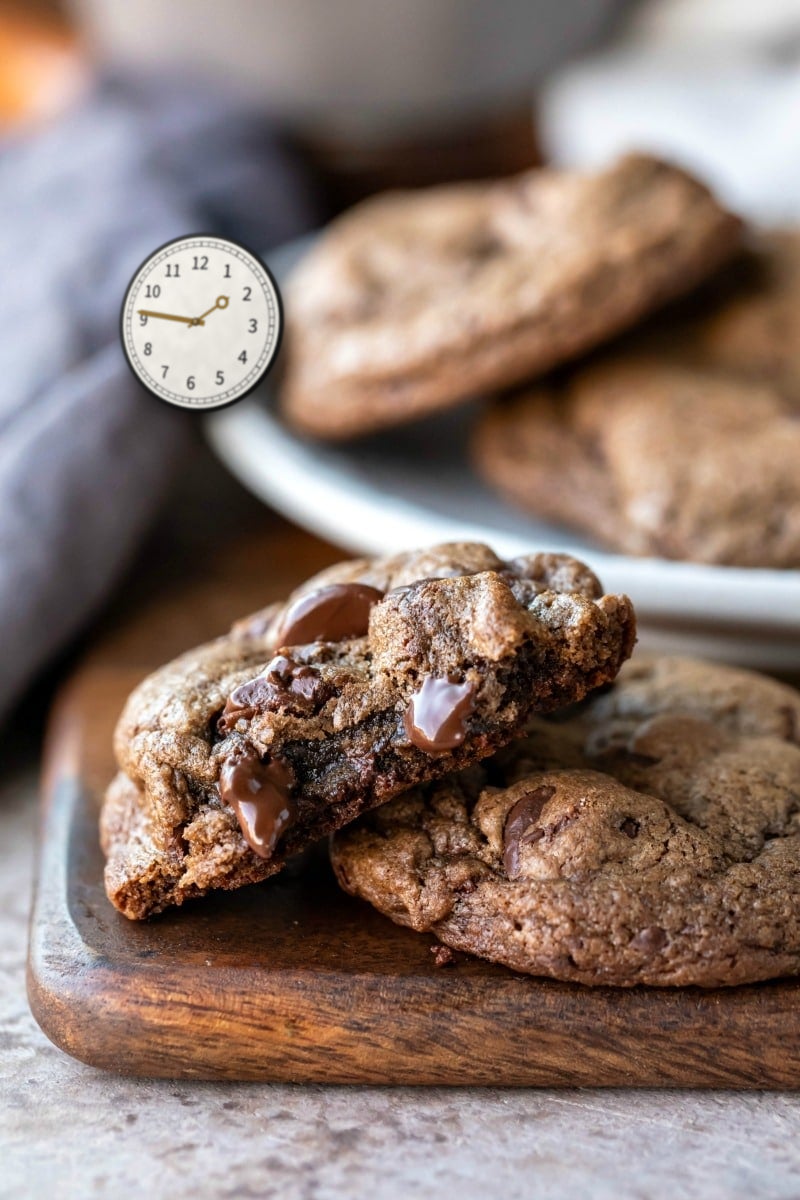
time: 1:46
